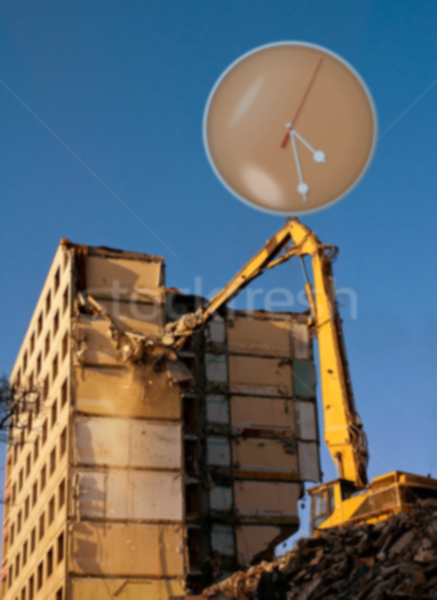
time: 4:28:04
